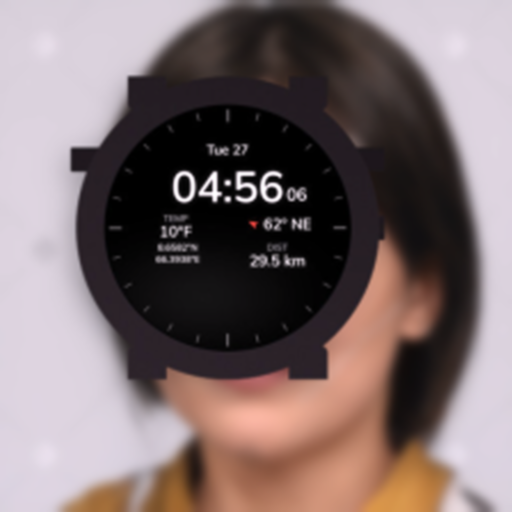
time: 4:56
